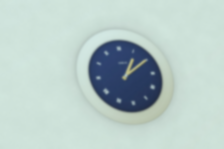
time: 1:10
